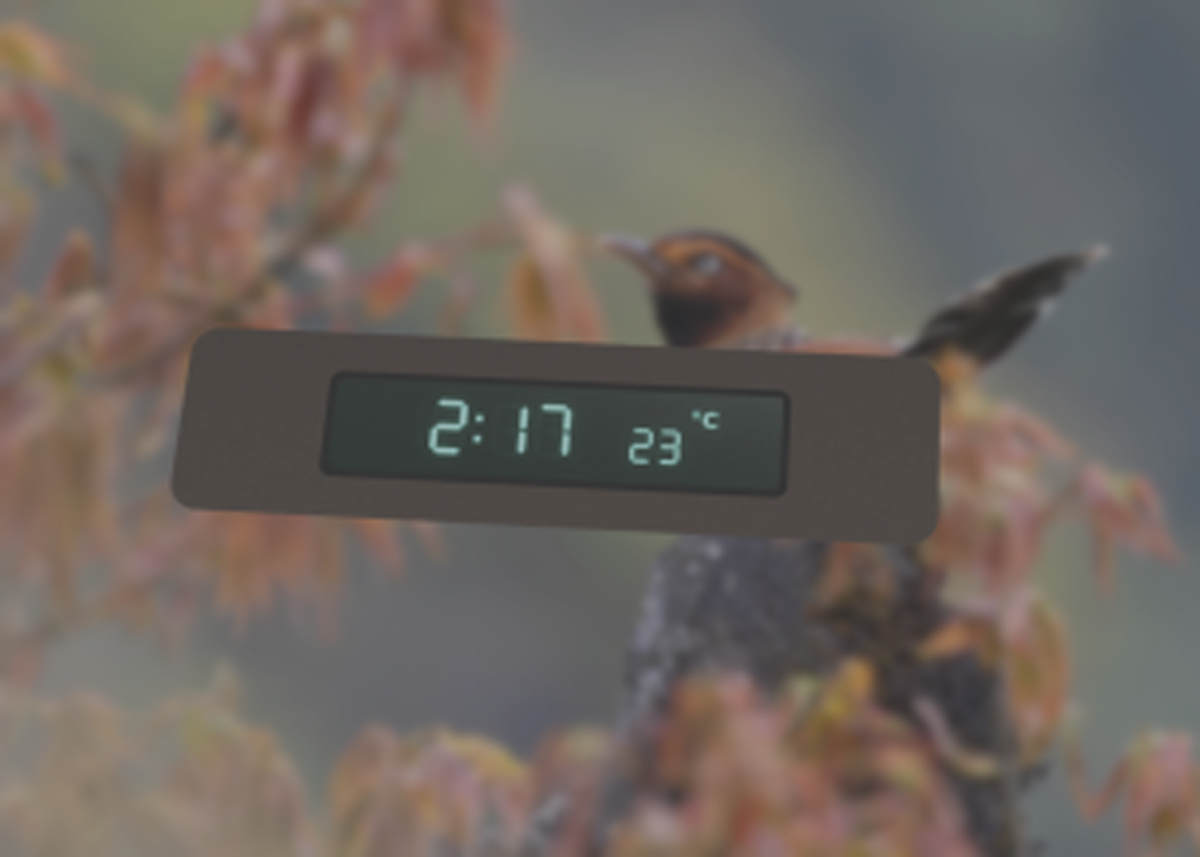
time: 2:17
